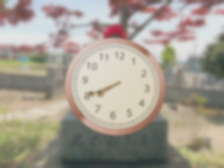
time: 7:40
